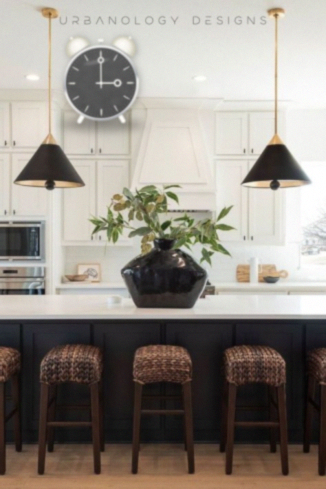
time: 3:00
